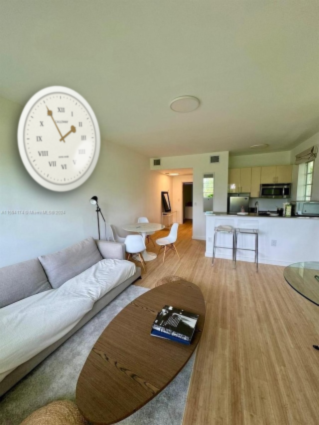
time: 1:55
